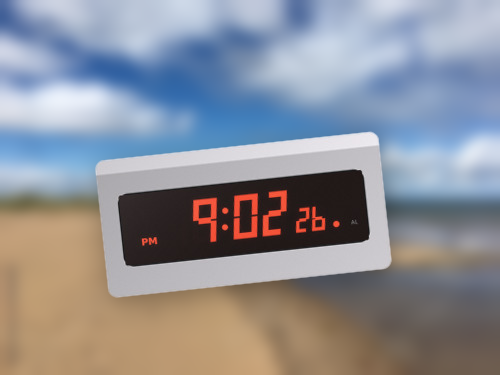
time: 9:02:26
